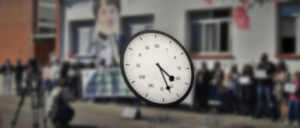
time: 4:27
